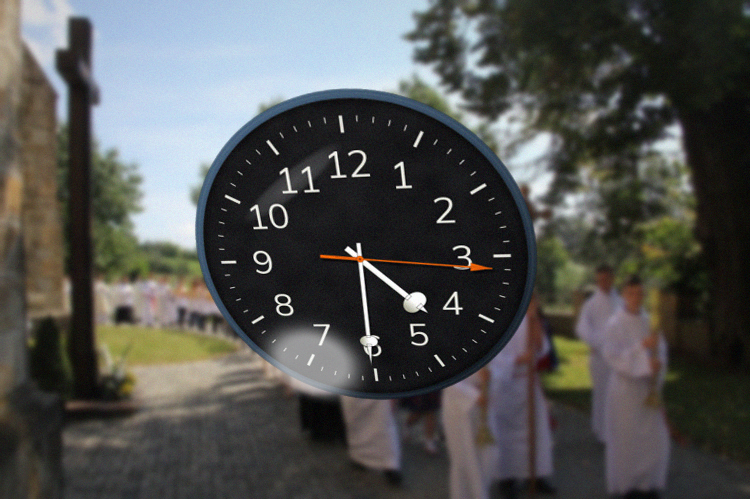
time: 4:30:16
